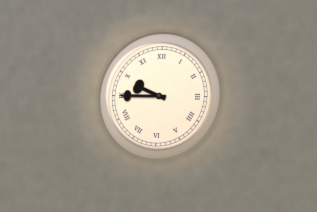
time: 9:45
